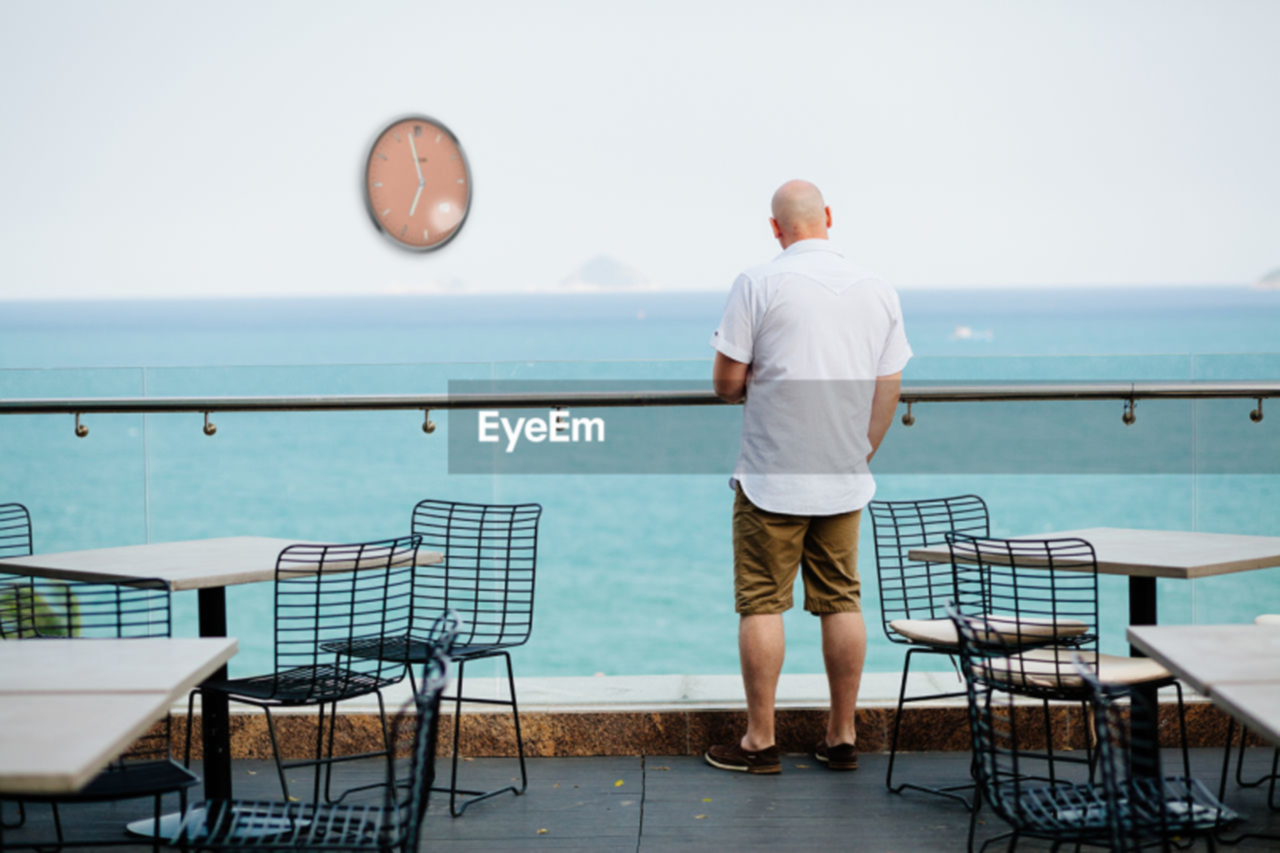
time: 6:58
